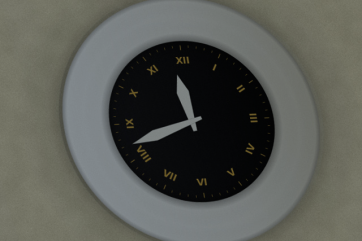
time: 11:42
